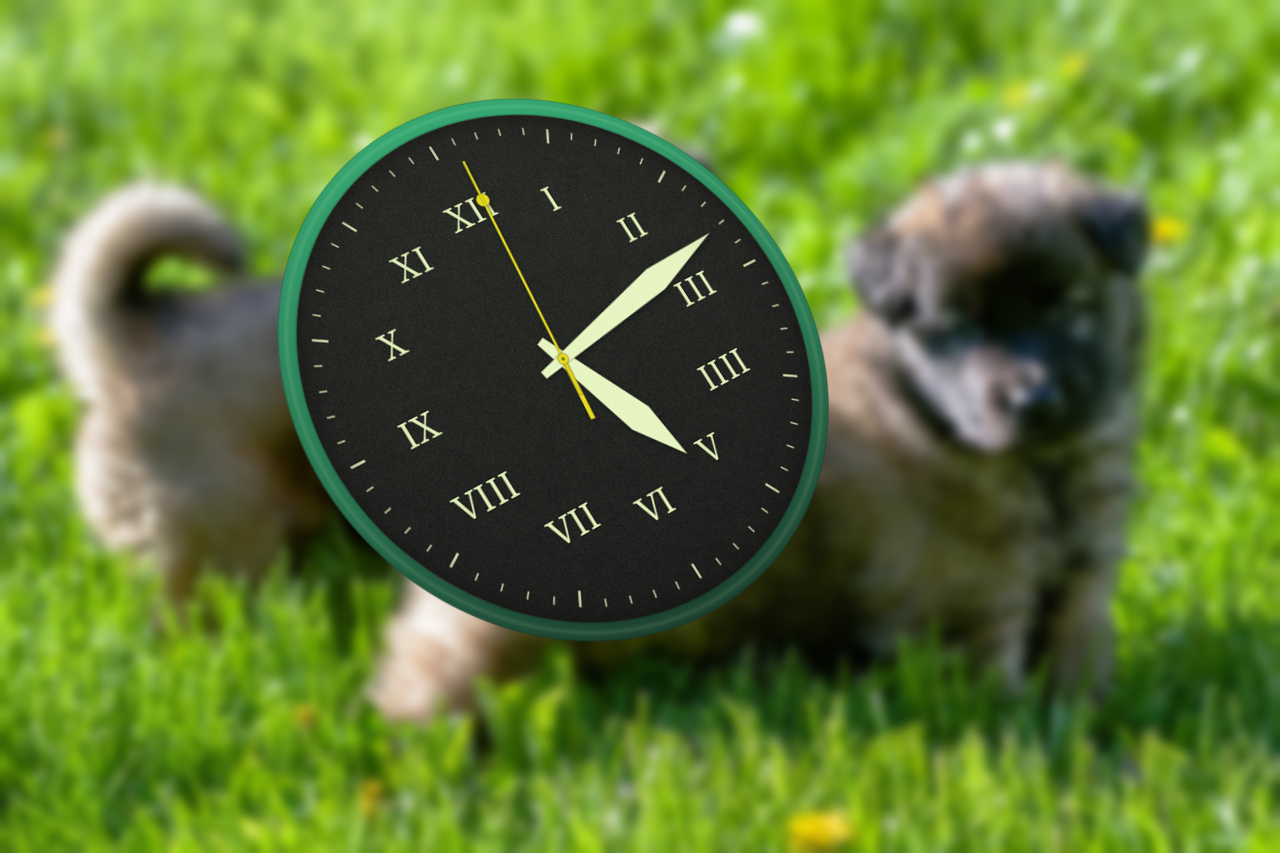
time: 5:13:01
